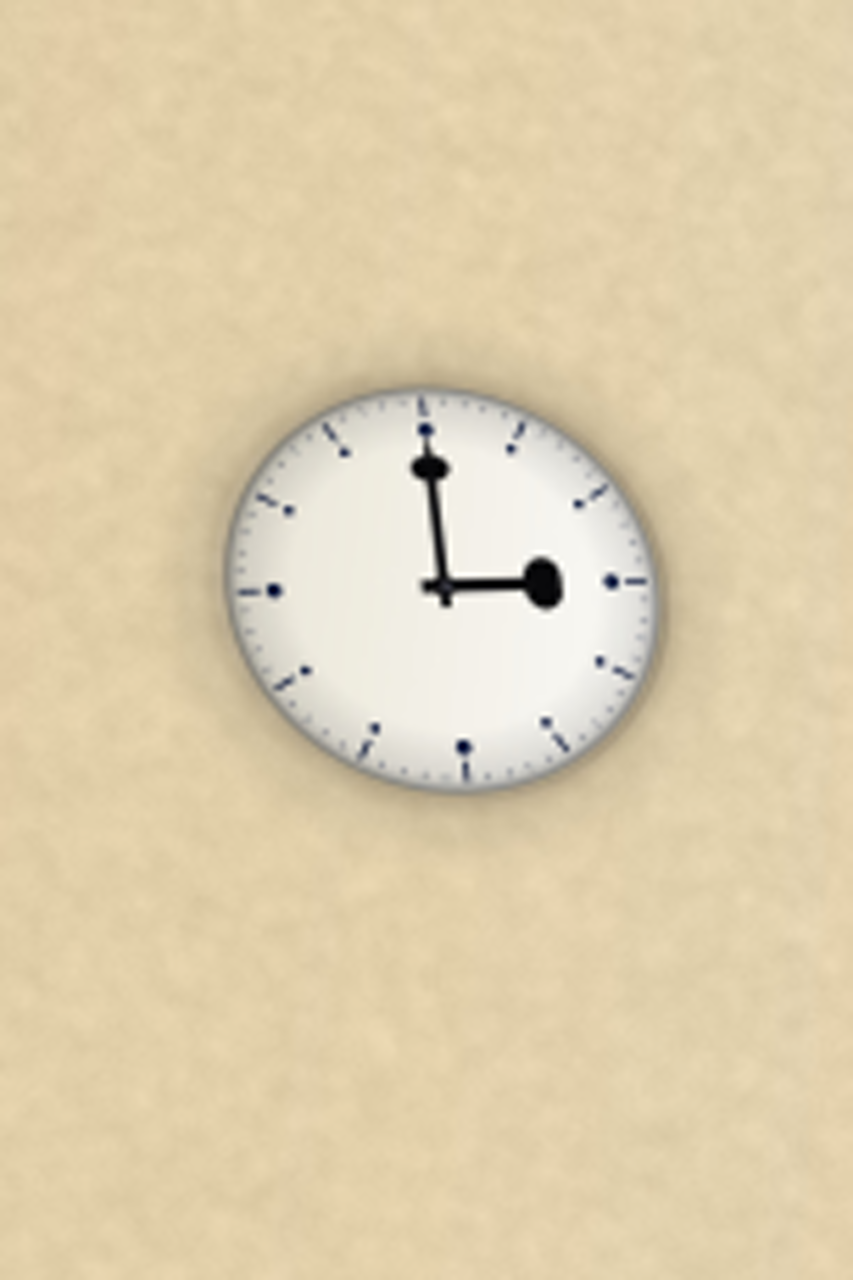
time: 3:00
